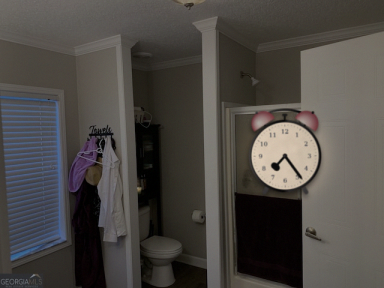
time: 7:24
